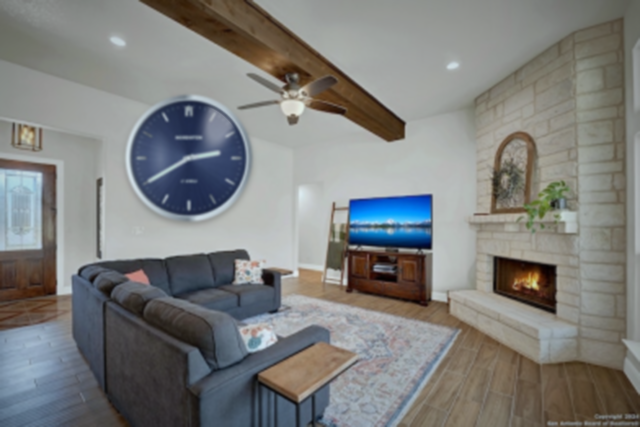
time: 2:40
